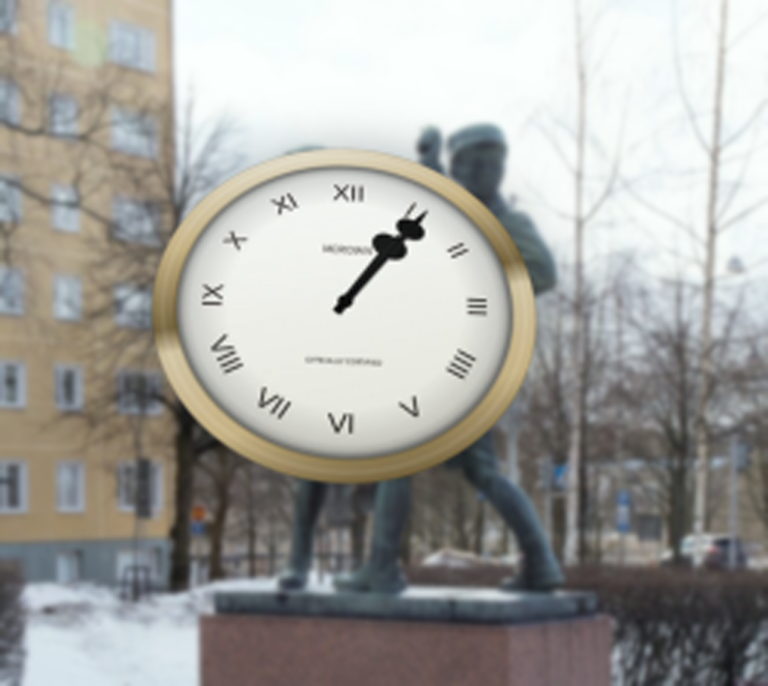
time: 1:06
